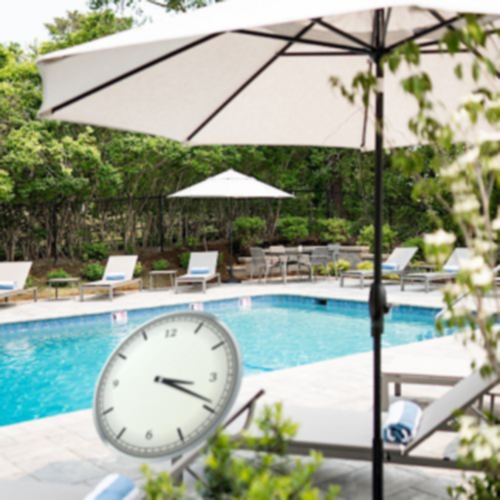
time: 3:19
